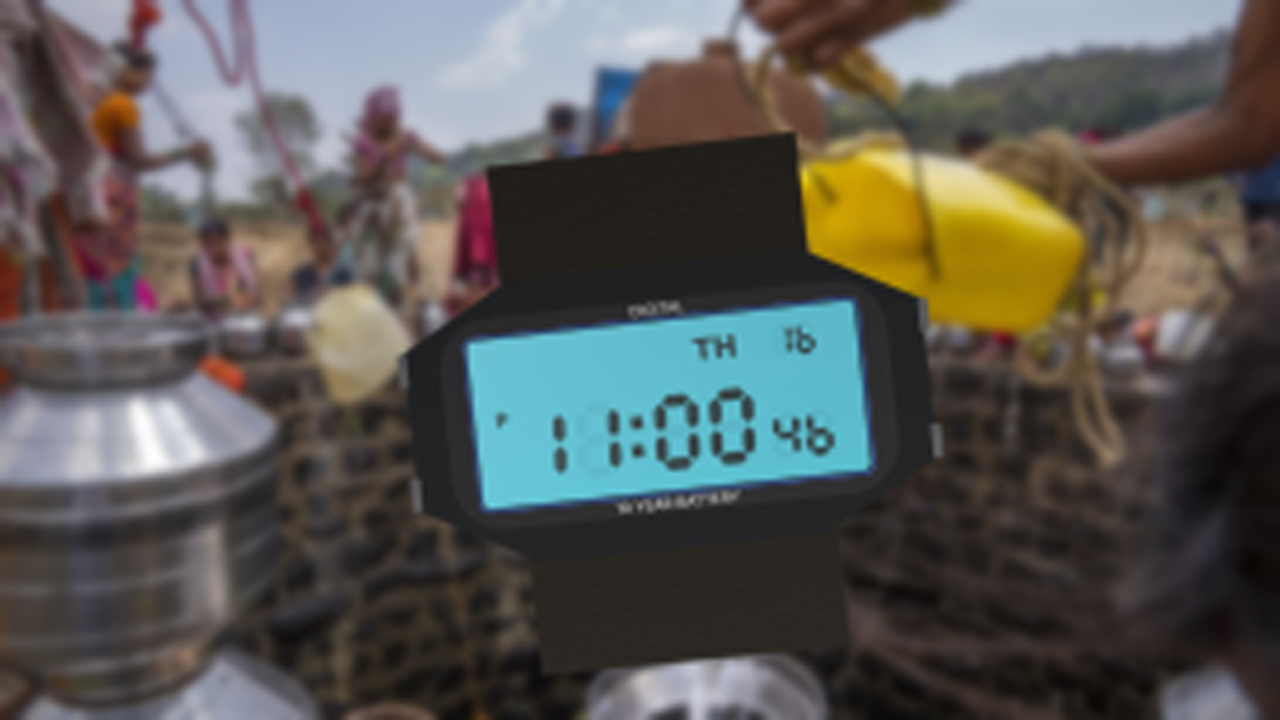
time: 11:00:46
